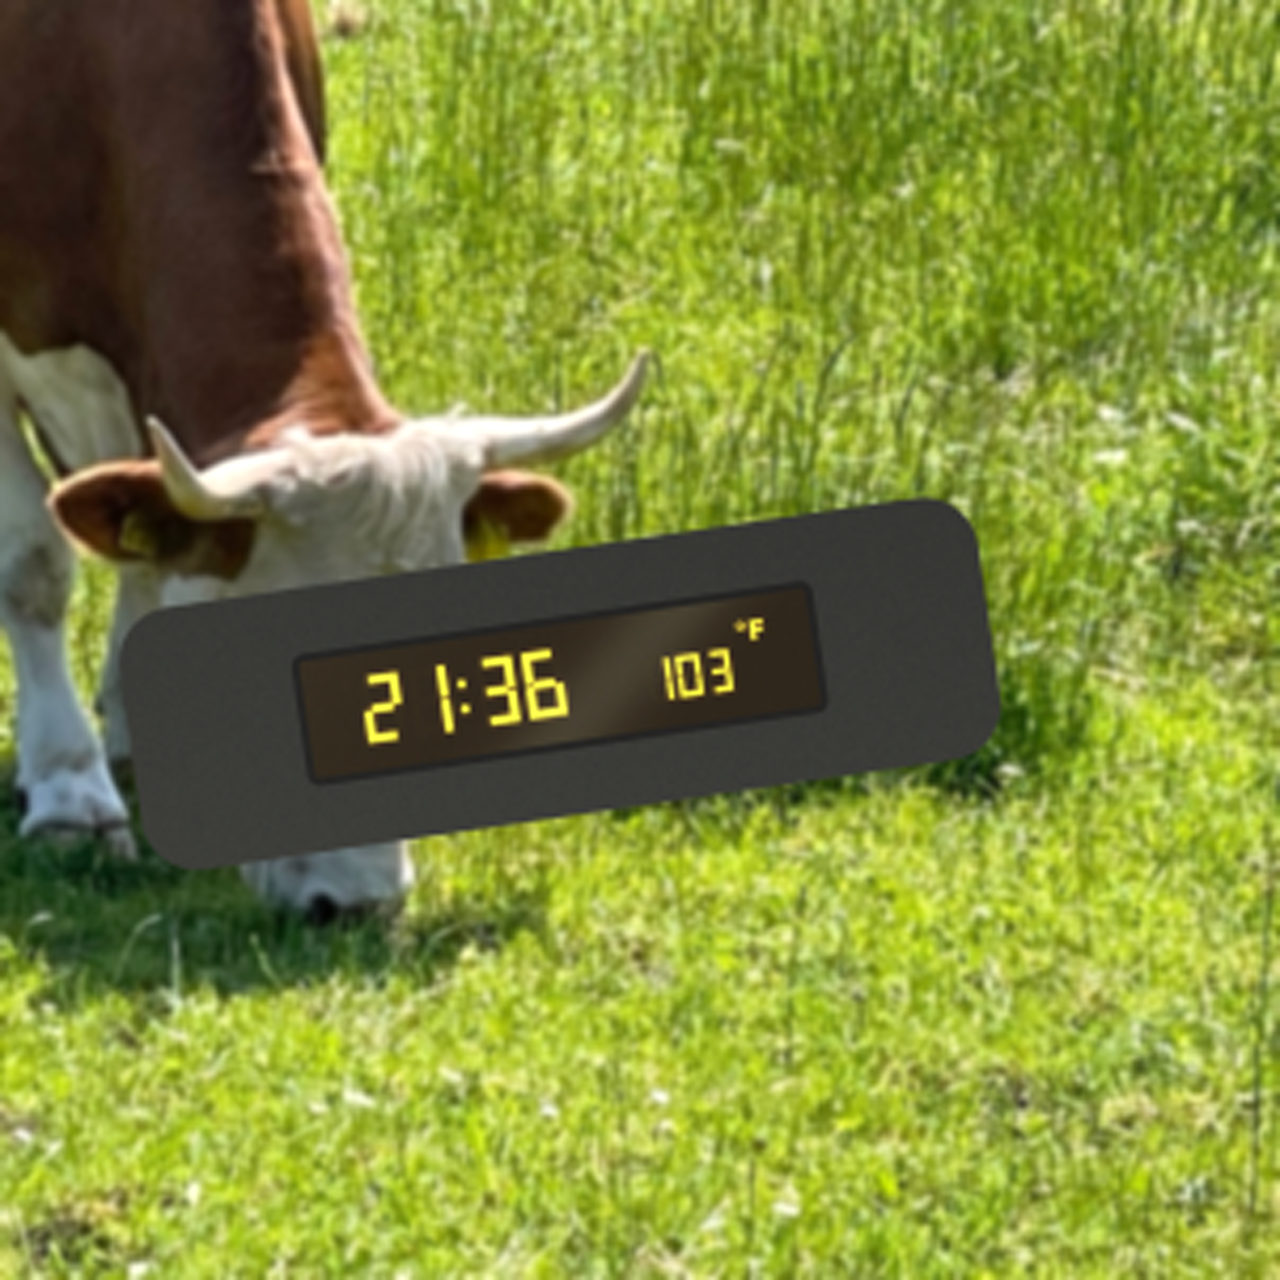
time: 21:36
